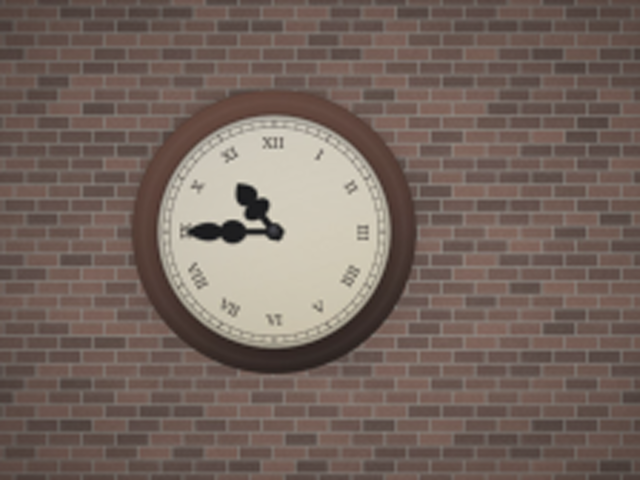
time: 10:45
